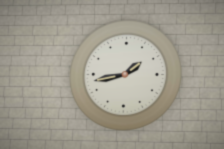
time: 1:43
